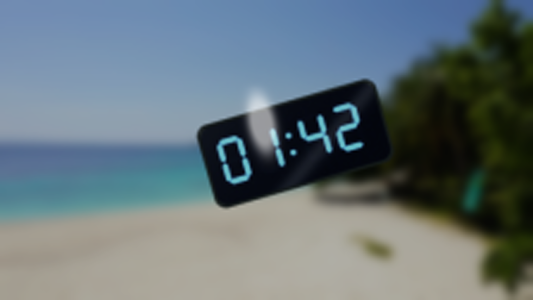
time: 1:42
